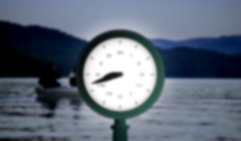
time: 8:42
